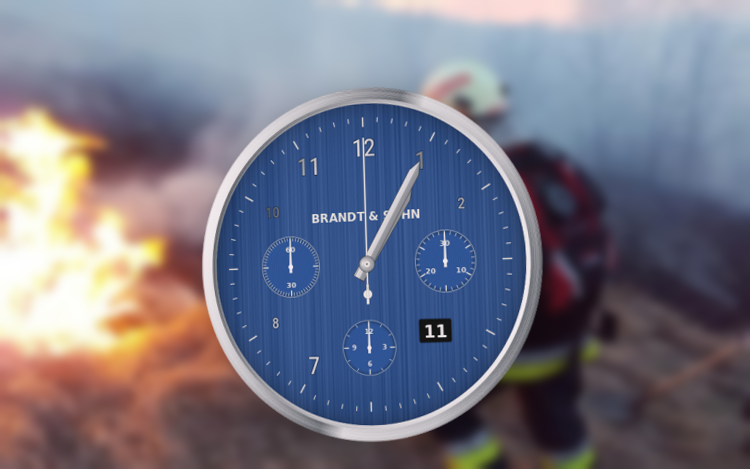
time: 1:05
